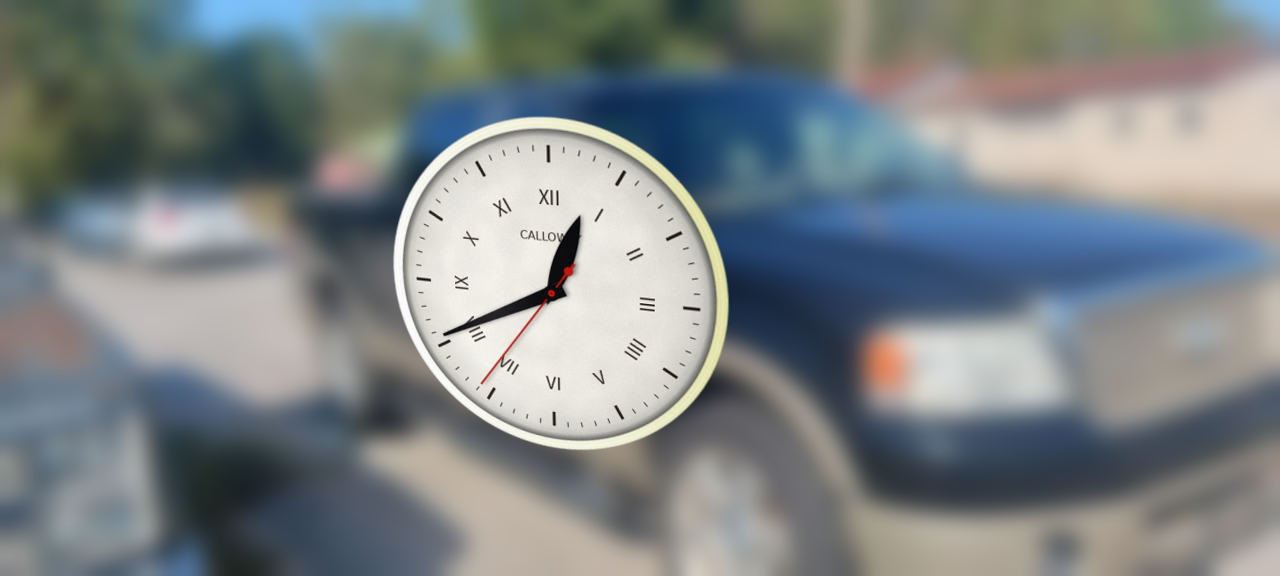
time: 12:40:36
